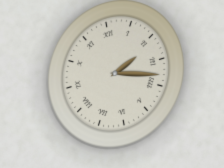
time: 2:18
